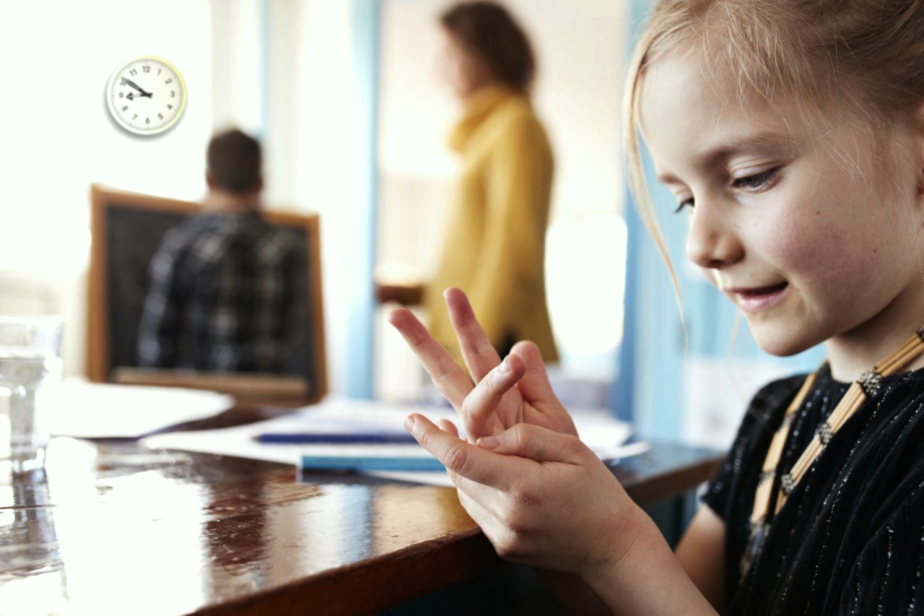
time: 8:51
